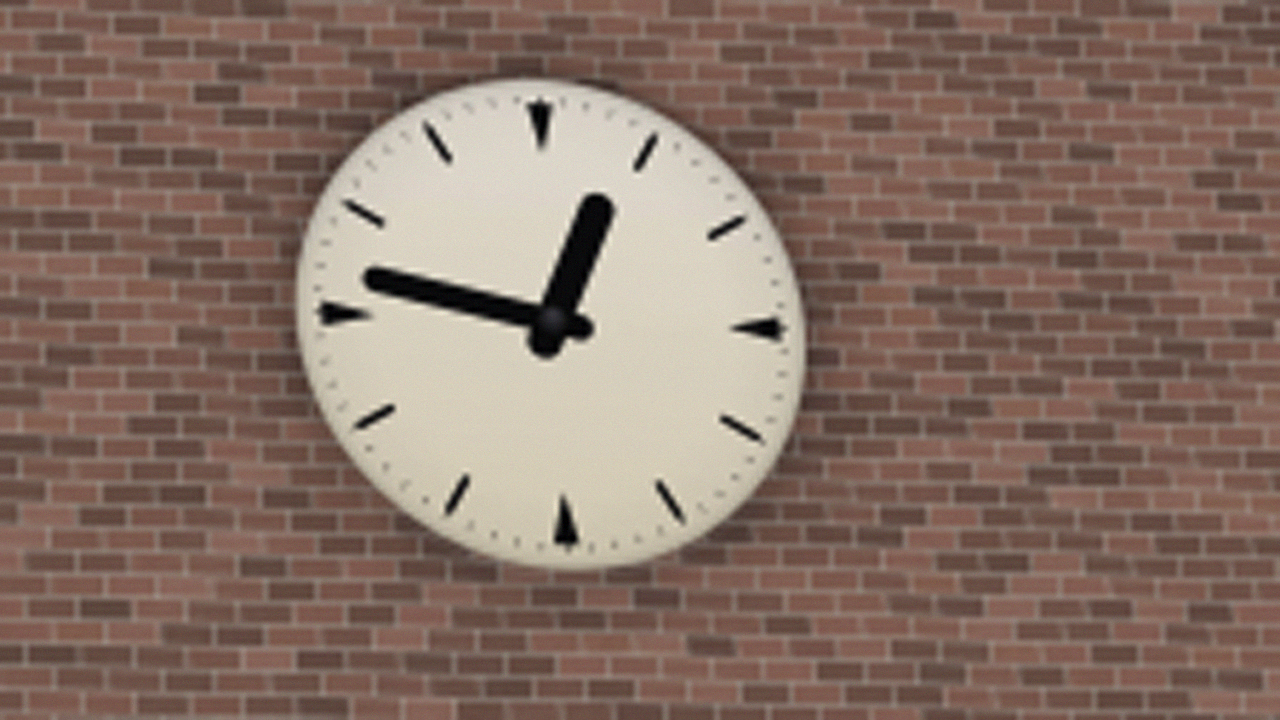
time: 12:47
